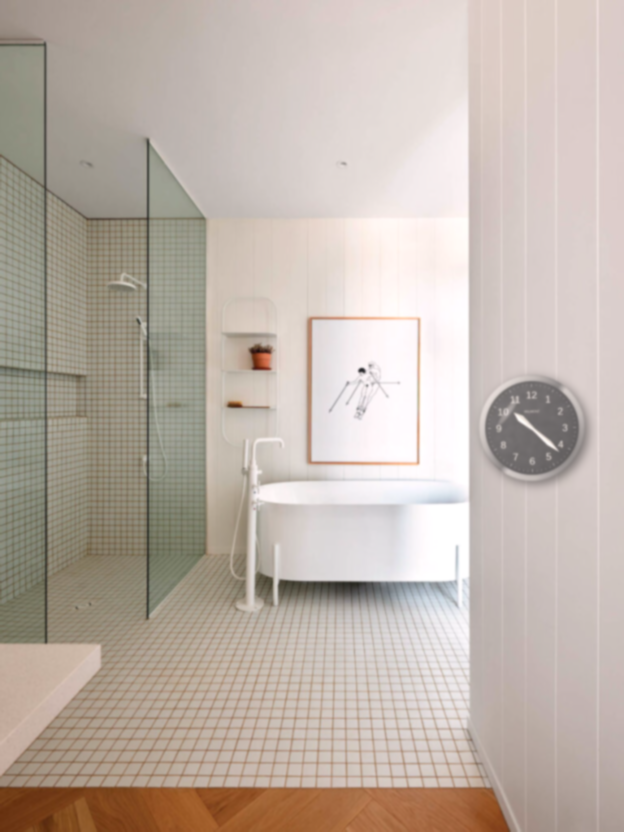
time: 10:22
